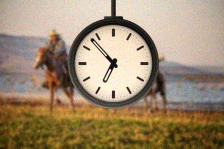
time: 6:53
